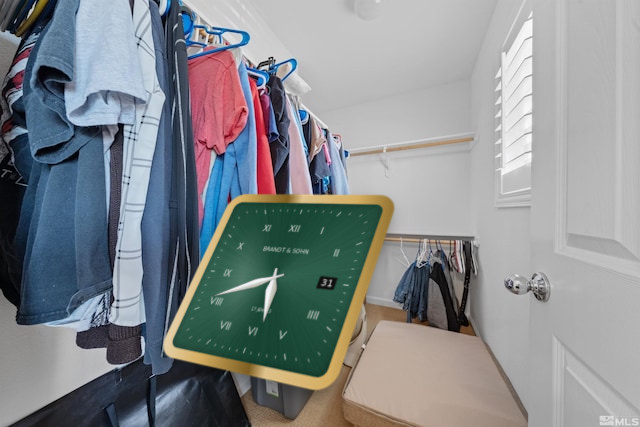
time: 5:41
